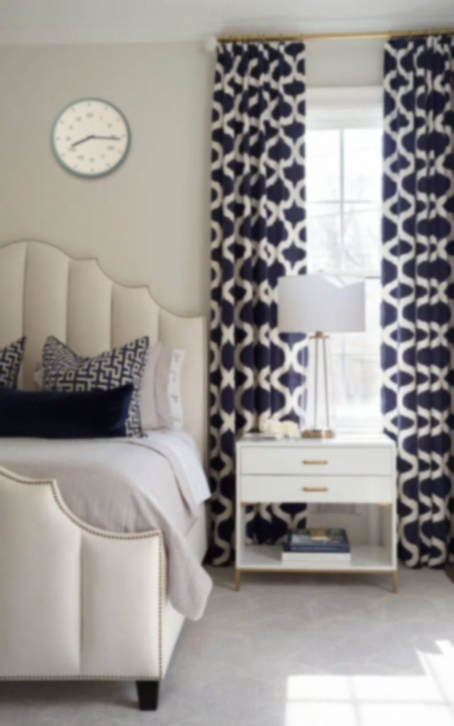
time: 8:16
